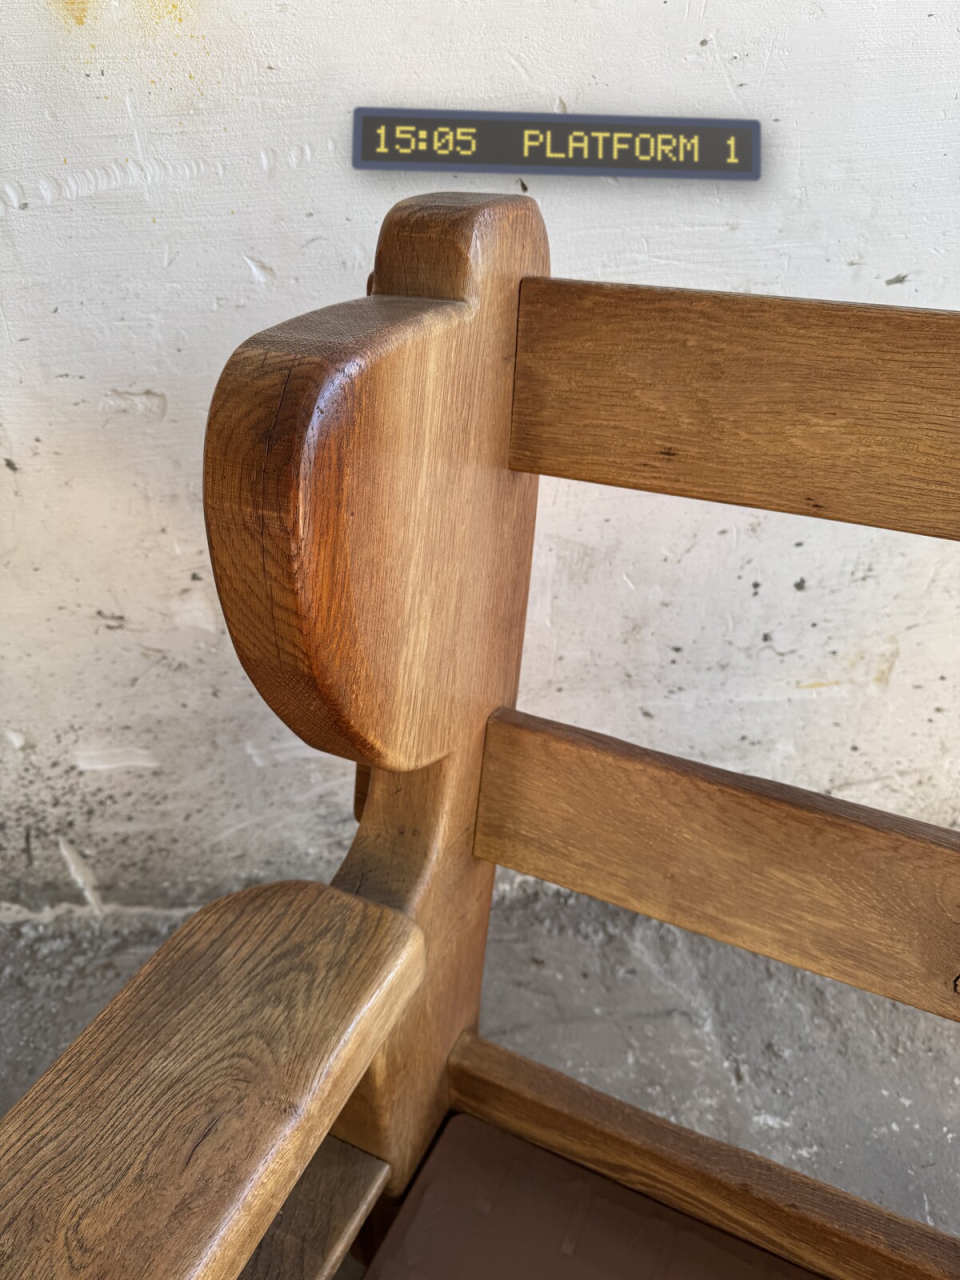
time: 15:05
